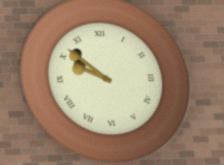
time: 9:52
